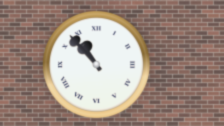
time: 10:53
